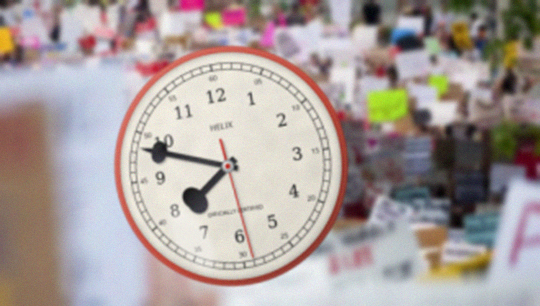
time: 7:48:29
